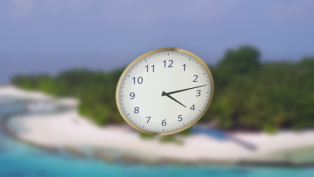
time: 4:13
